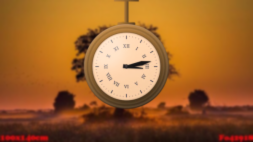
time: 3:13
